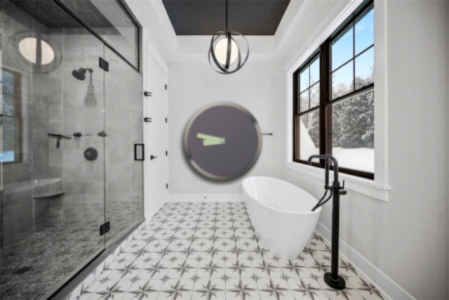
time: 8:47
